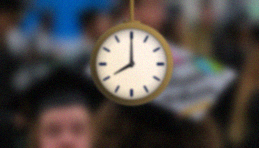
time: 8:00
